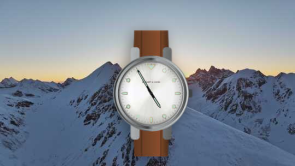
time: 4:55
